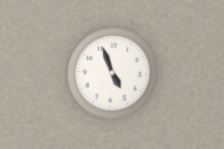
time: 4:56
